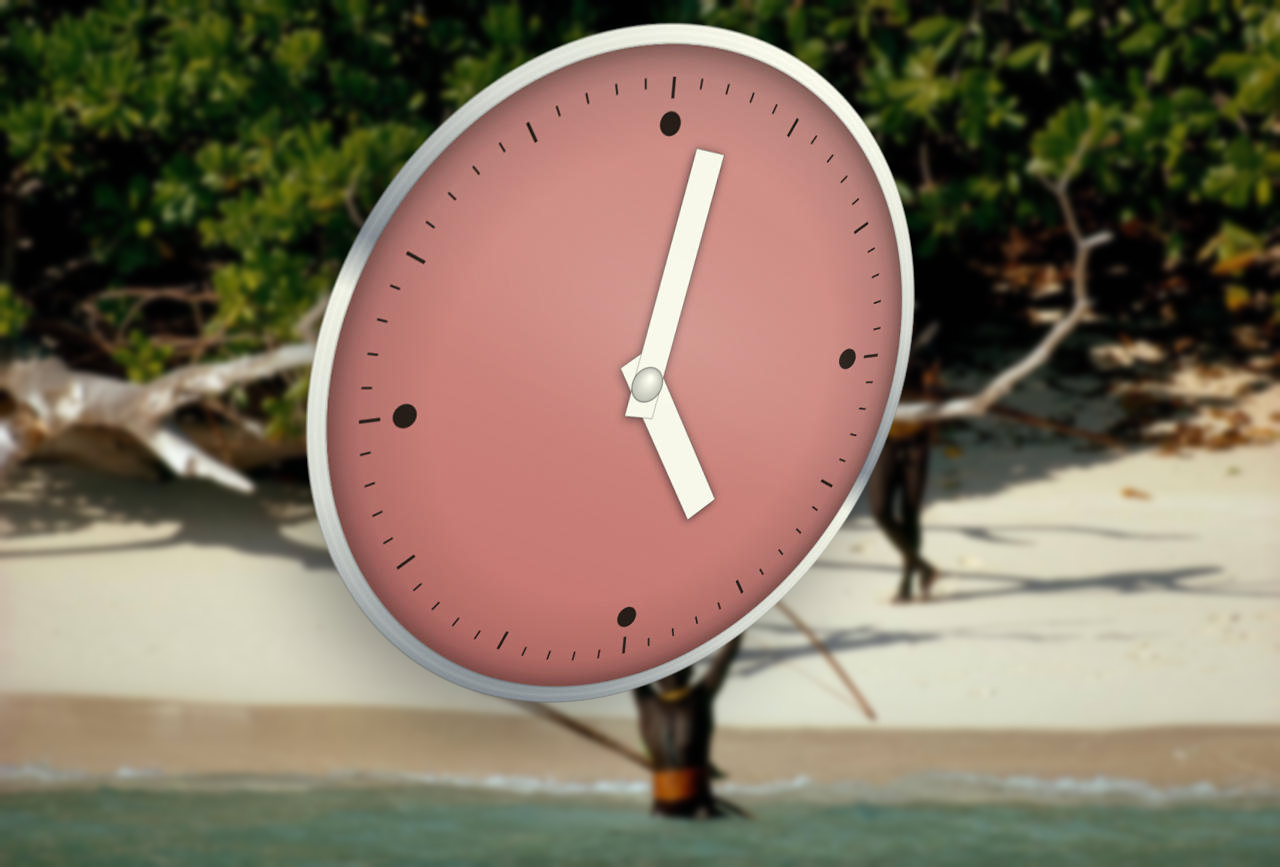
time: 5:02
